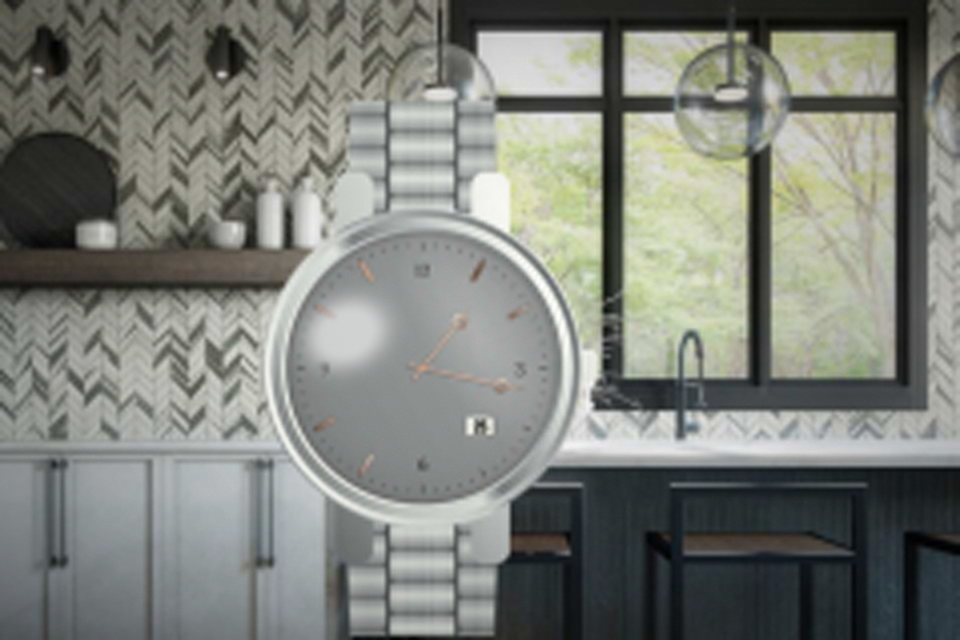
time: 1:17
